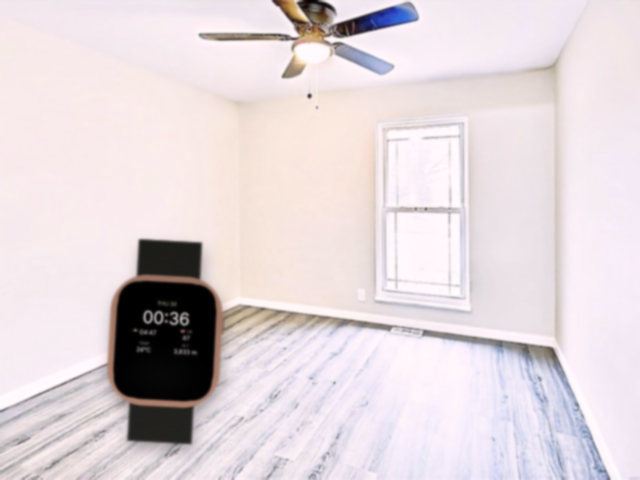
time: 0:36
